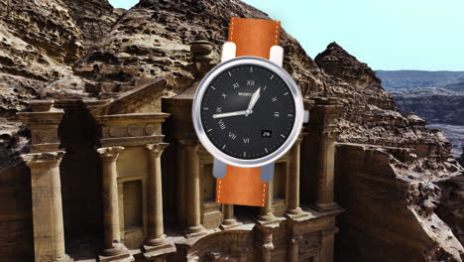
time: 12:43
